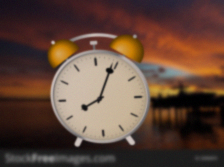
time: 8:04
